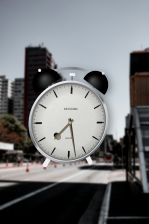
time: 7:28
